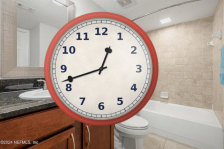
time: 12:42
